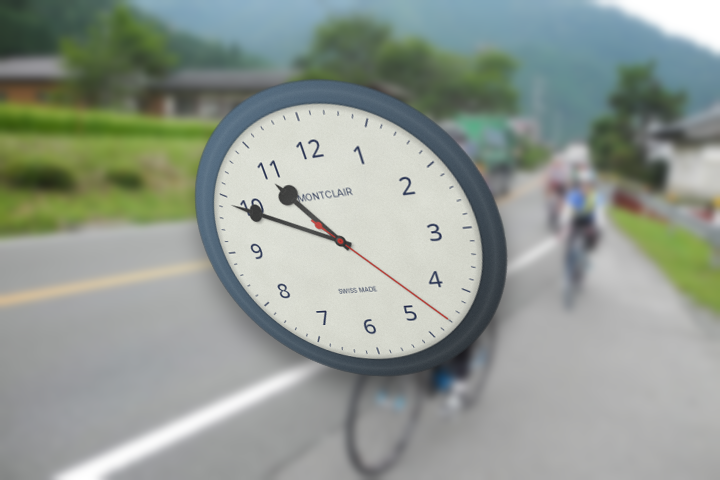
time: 10:49:23
